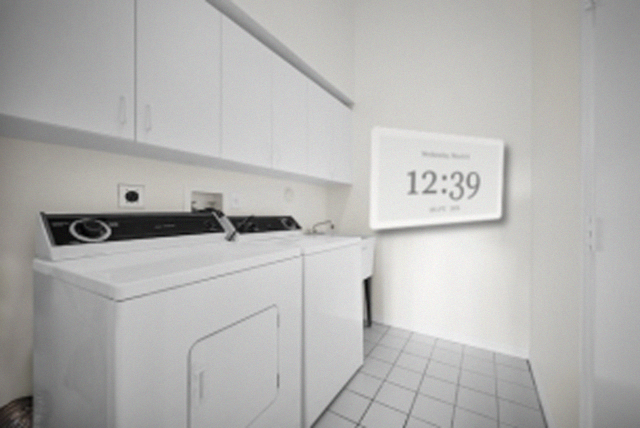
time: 12:39
